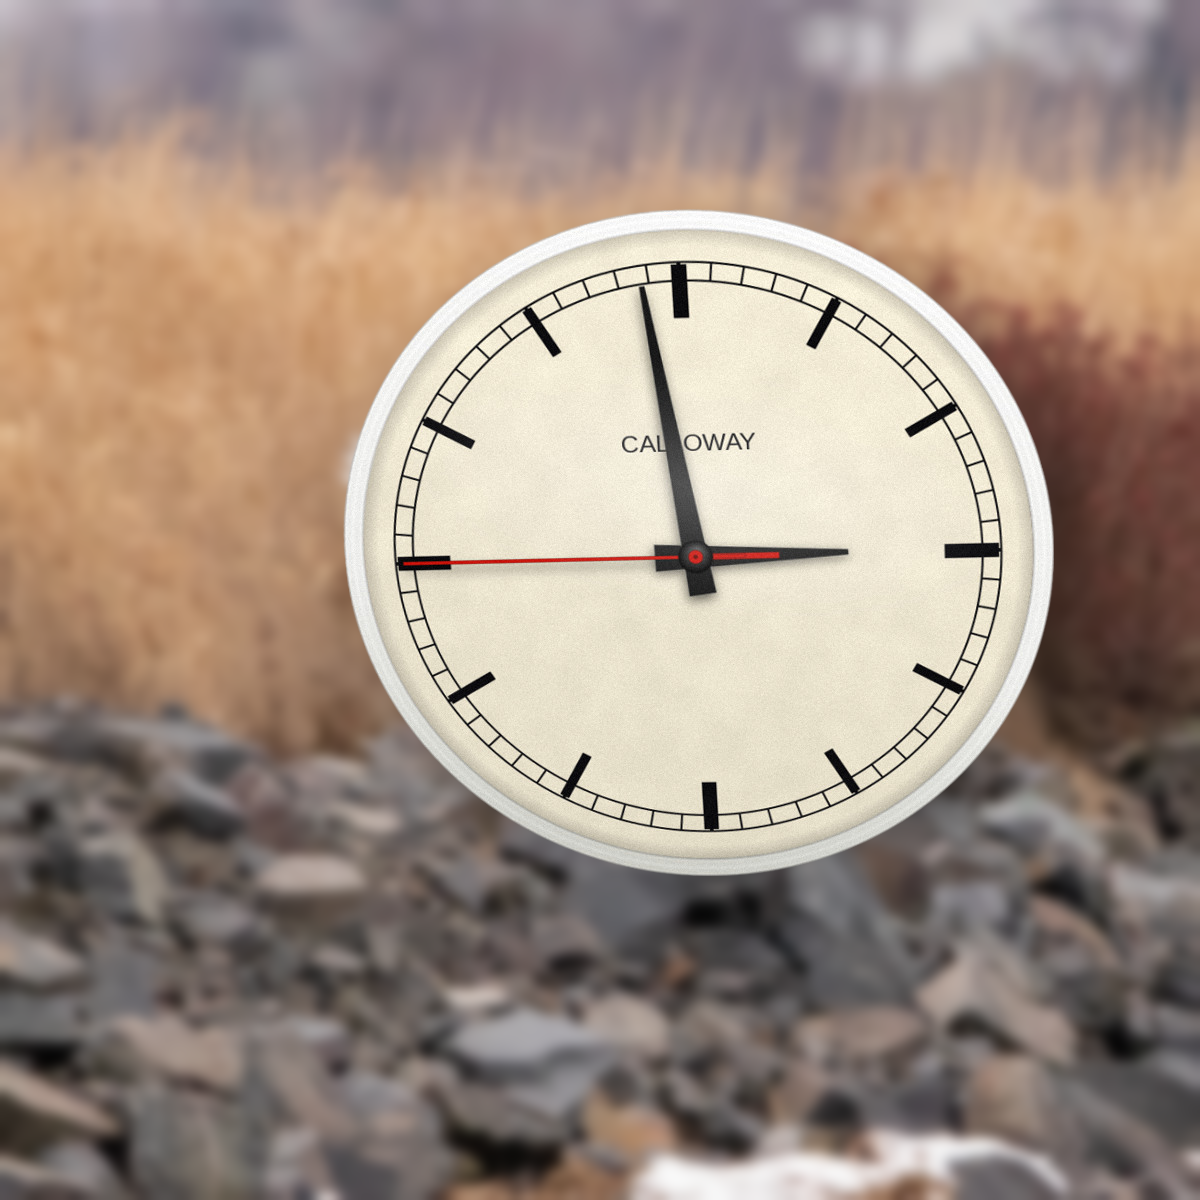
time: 2:58:45
